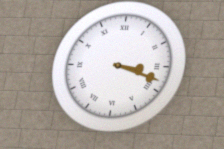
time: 3:18
